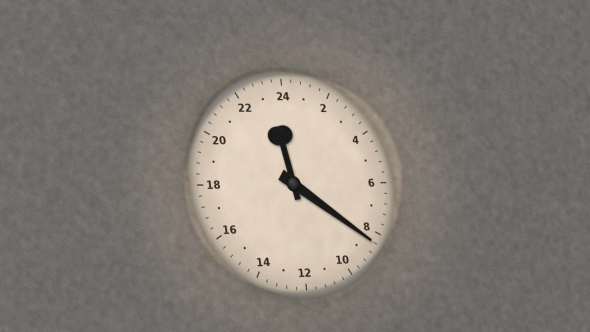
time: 23:21
